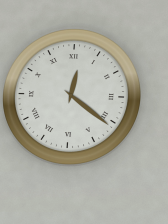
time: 12:21
